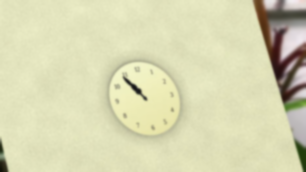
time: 10:54
